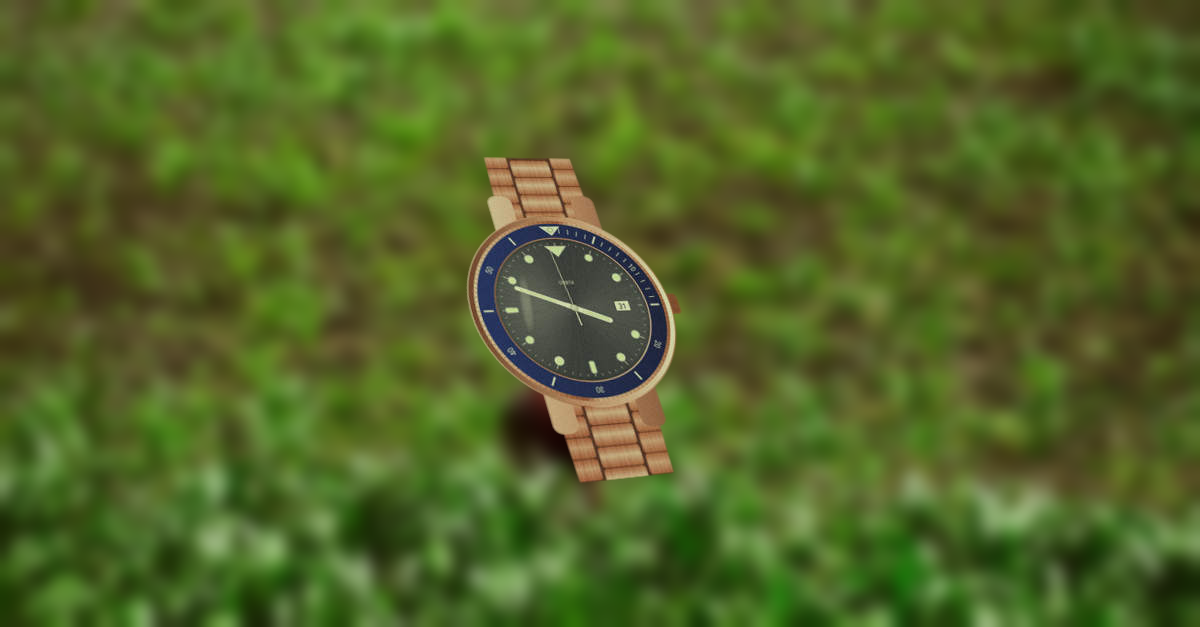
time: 3:48:59
